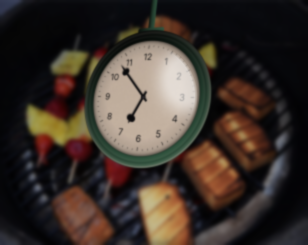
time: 6:53
